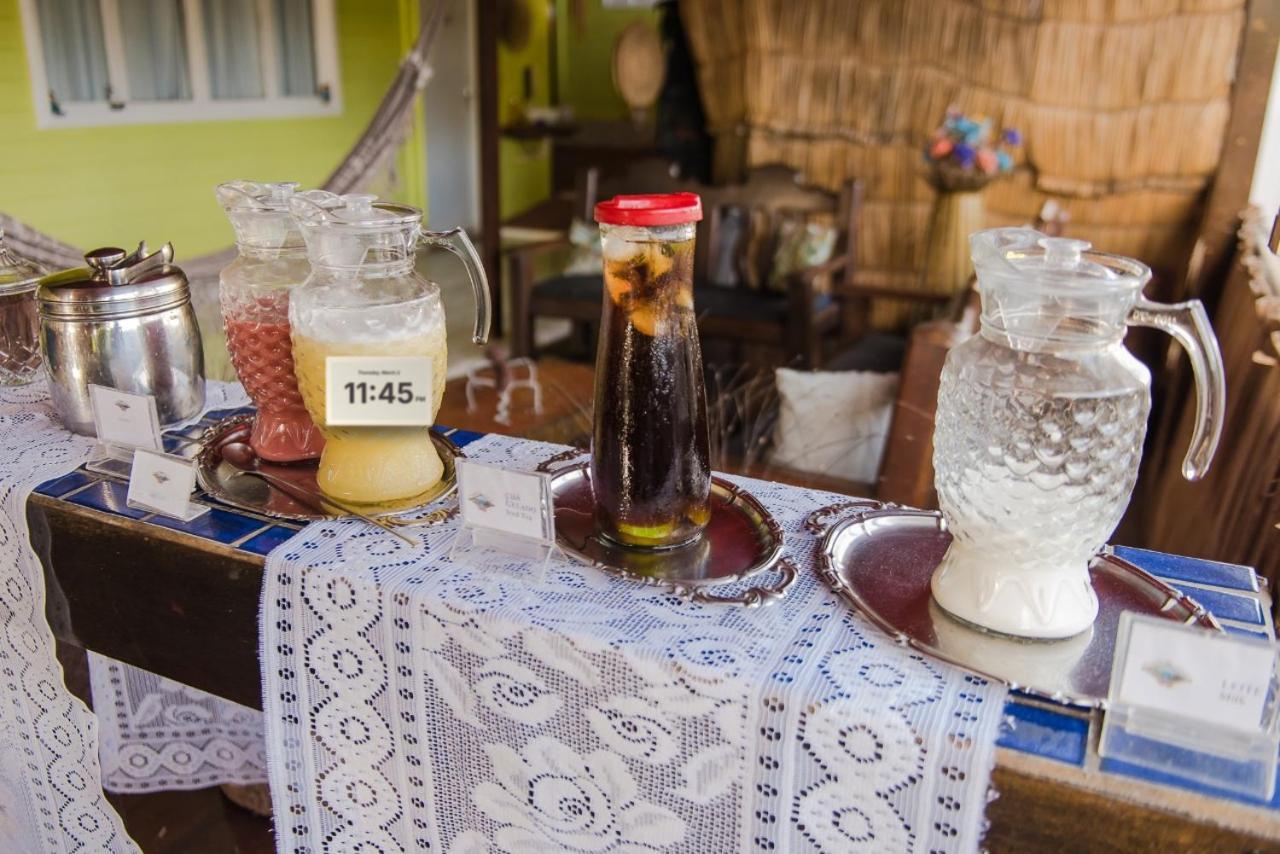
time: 11:45
